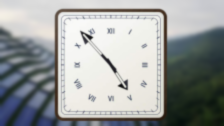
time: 4:53
